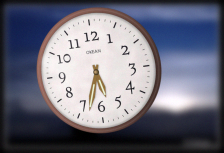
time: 5:33
